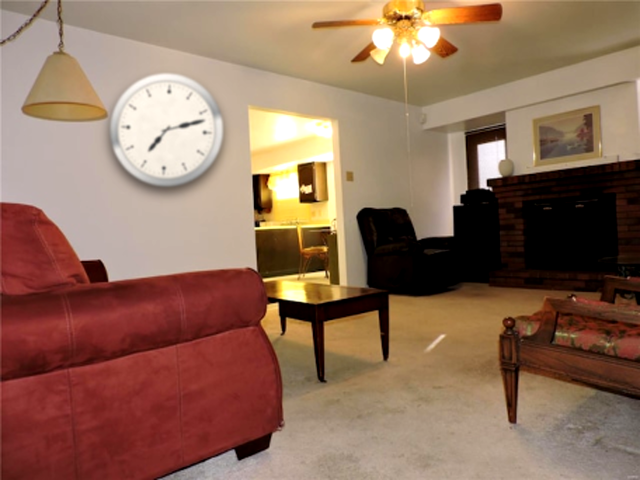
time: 7:12
